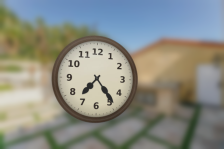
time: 7:24
